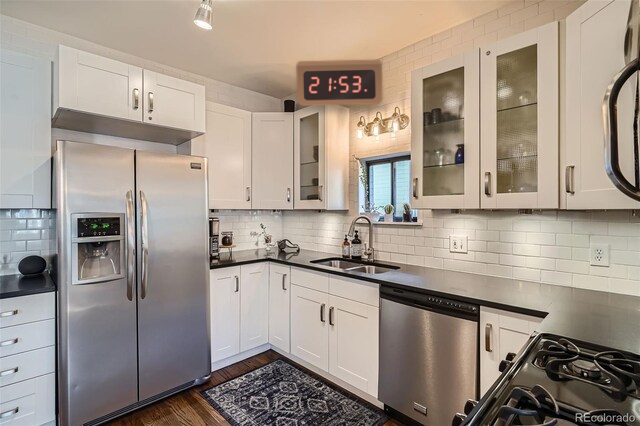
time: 21:53
